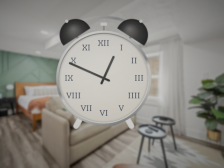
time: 12:49
